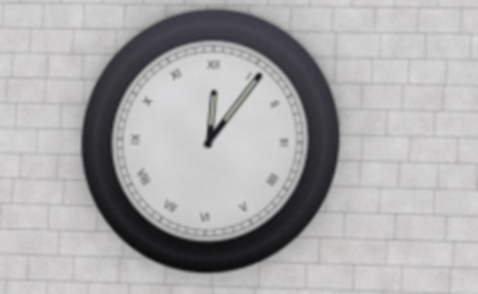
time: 12:06
